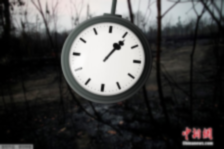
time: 1:06
